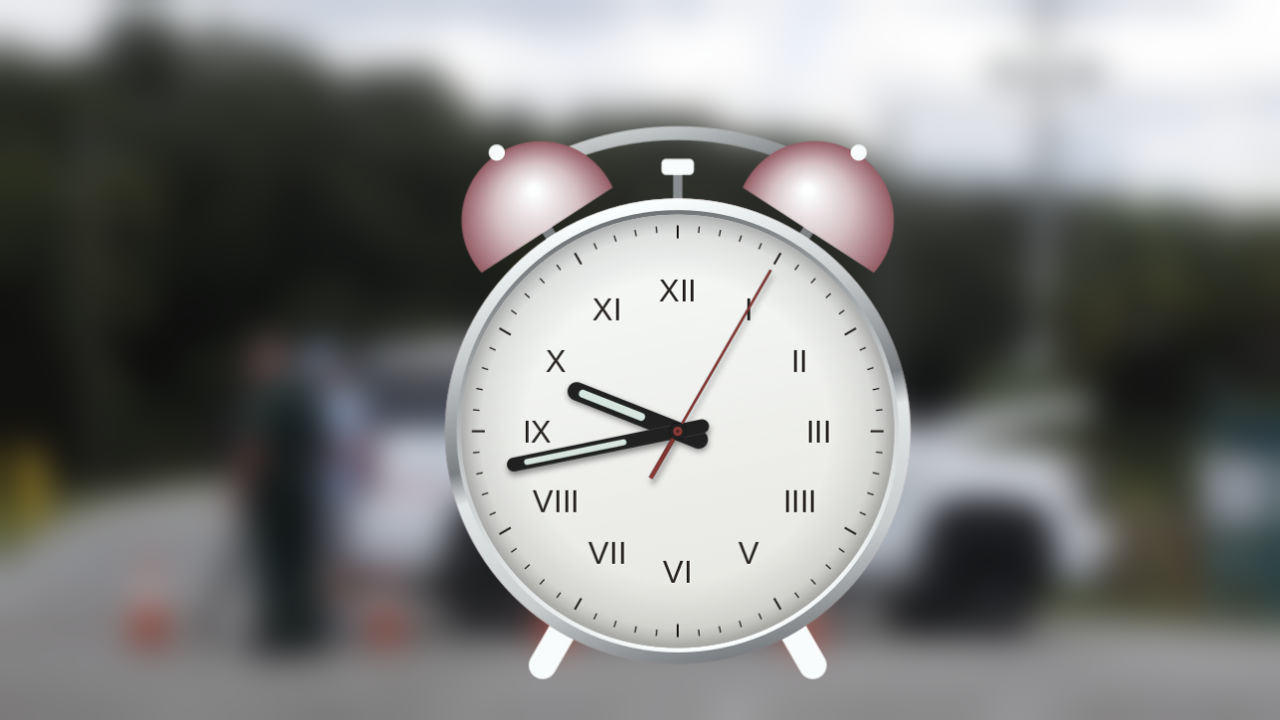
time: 9:43:05
